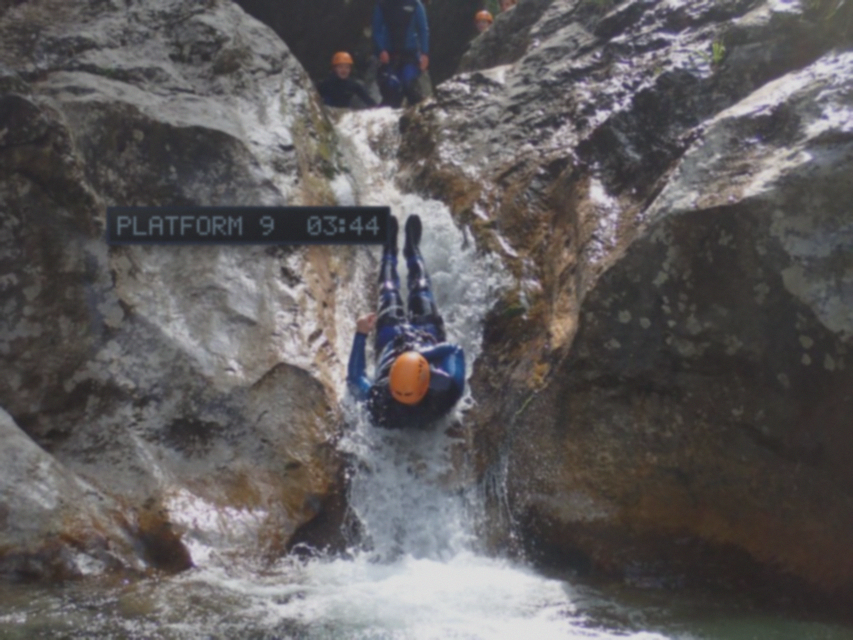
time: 3:44
